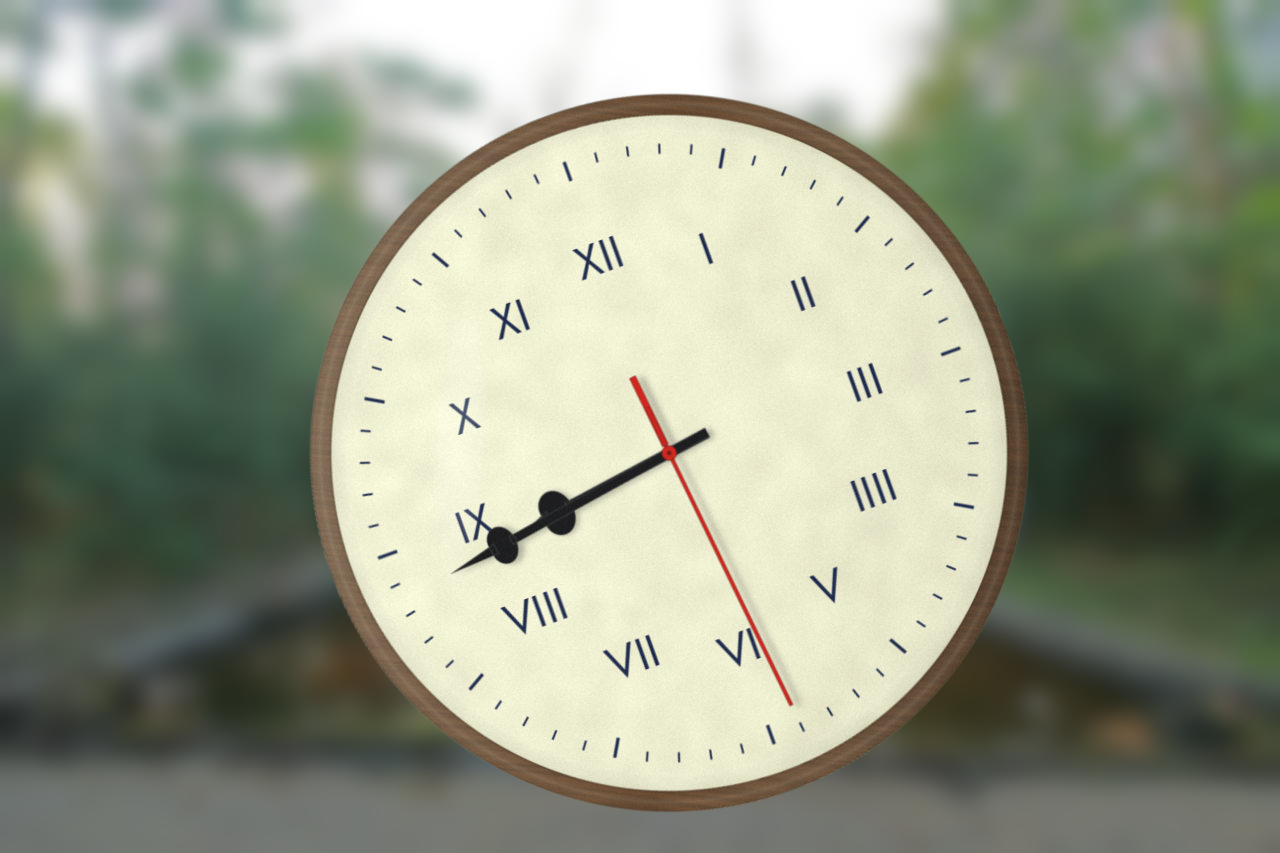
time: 8:43:29
